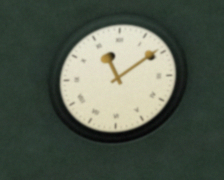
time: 11:09
